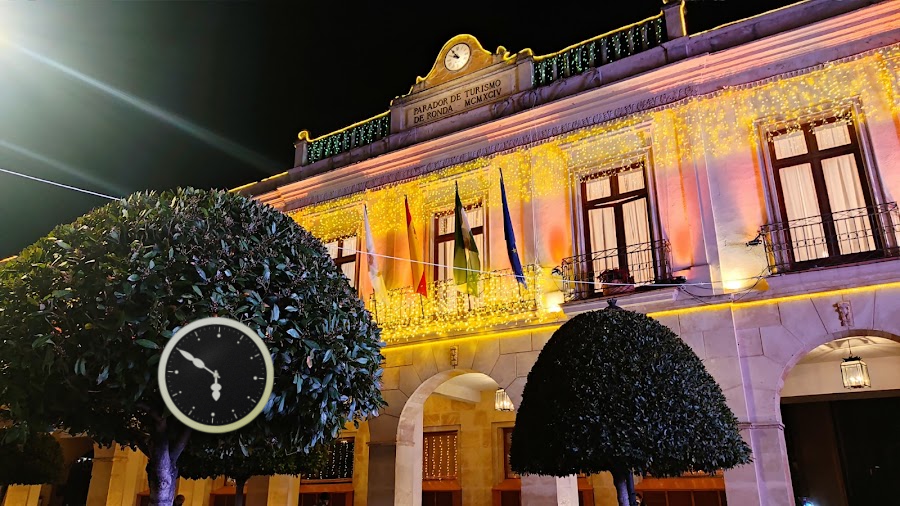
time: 5:50
